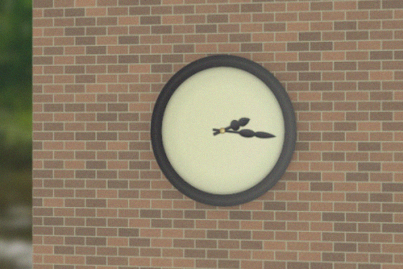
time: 2:16
